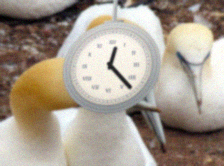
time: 12:23
